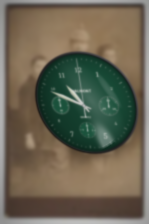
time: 10:49
